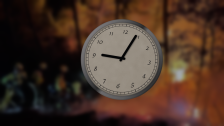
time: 9:04
